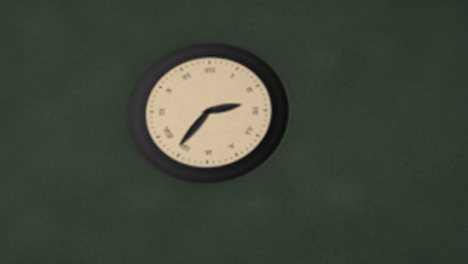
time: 2:36
